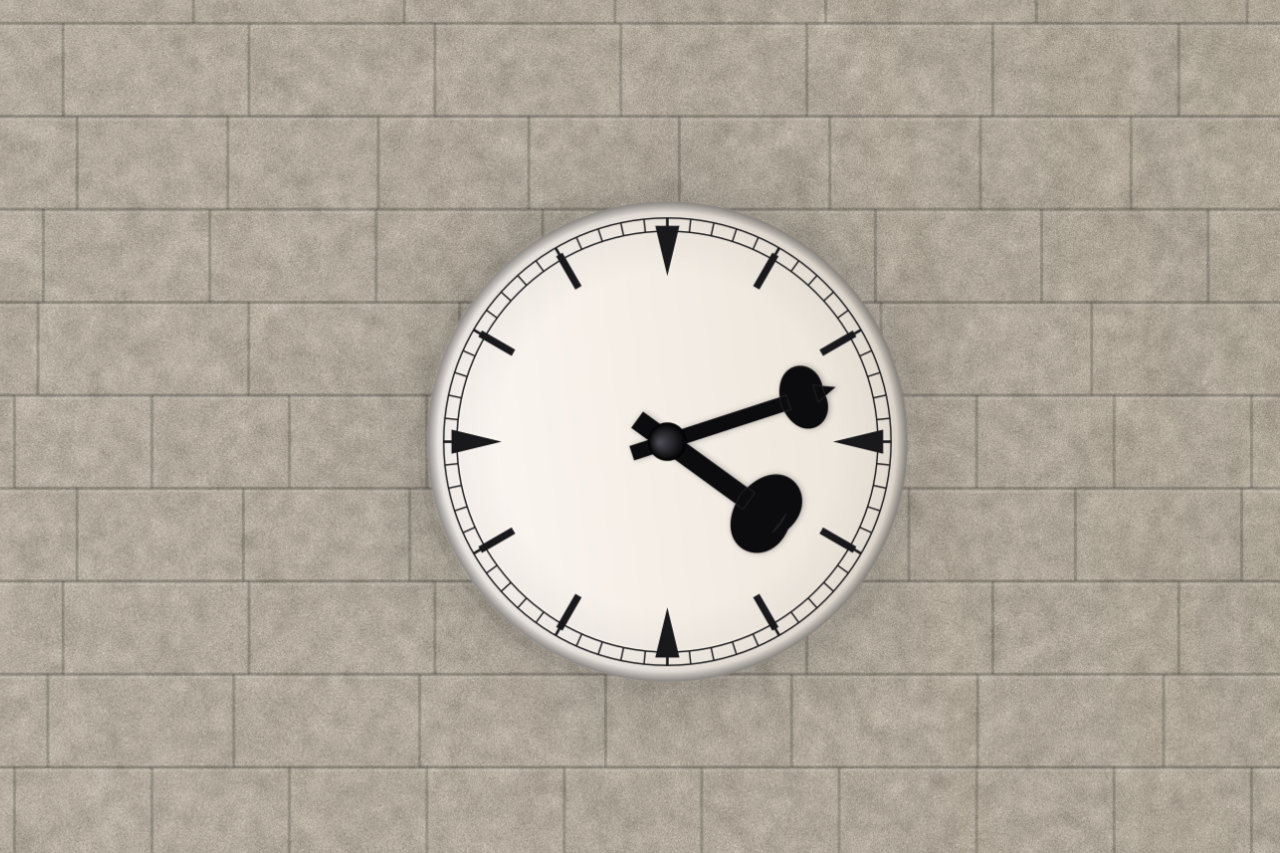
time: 4:12
